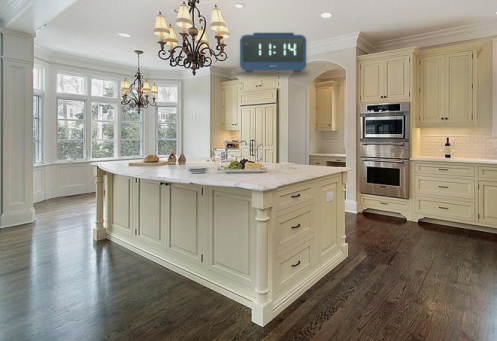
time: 11:14
